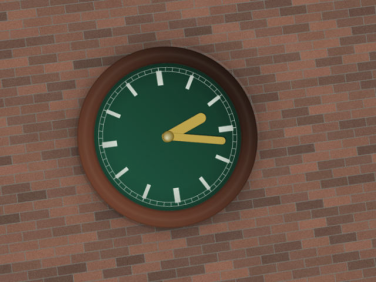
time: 2:17
